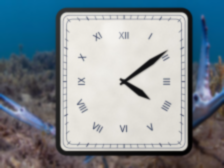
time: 4:09
